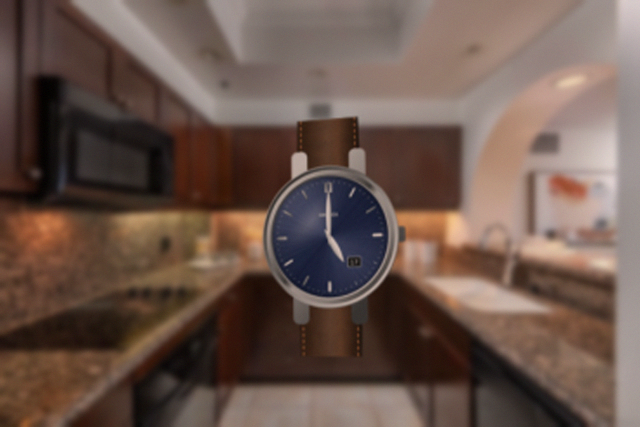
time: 5:00
